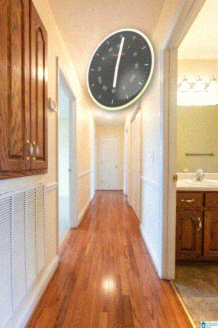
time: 6:01
